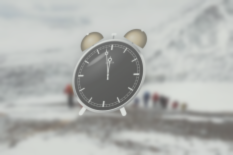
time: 11:58
